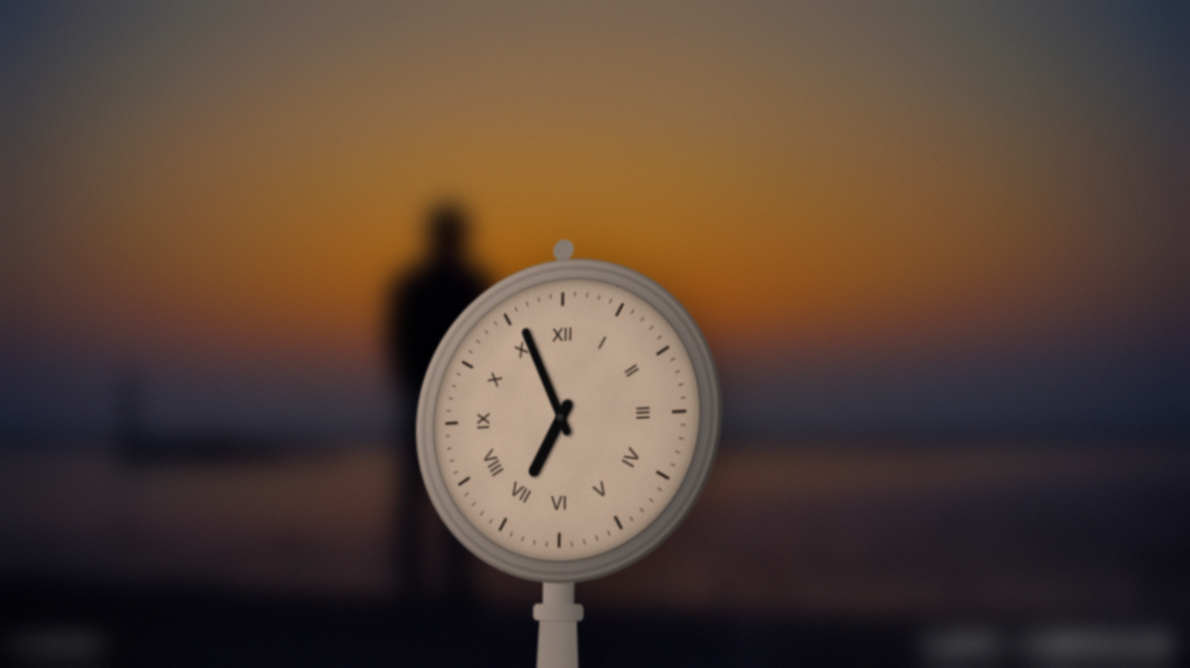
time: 6:56
